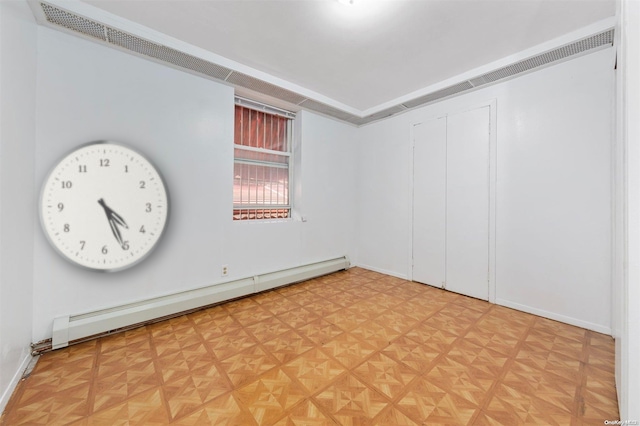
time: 4:26
